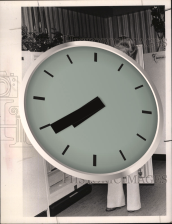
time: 7:39
